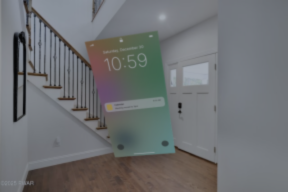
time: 10:59
